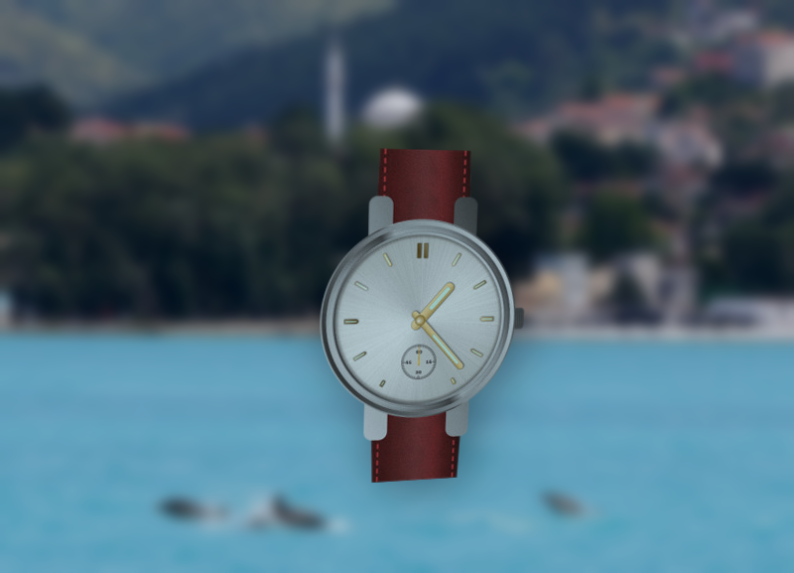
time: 1:23
